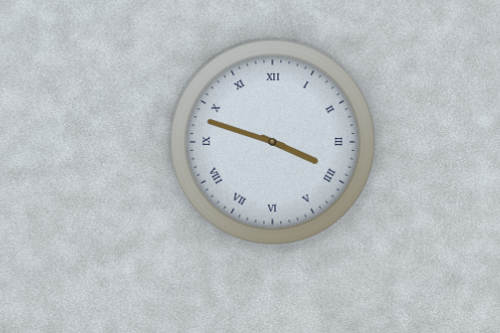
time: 3:48
